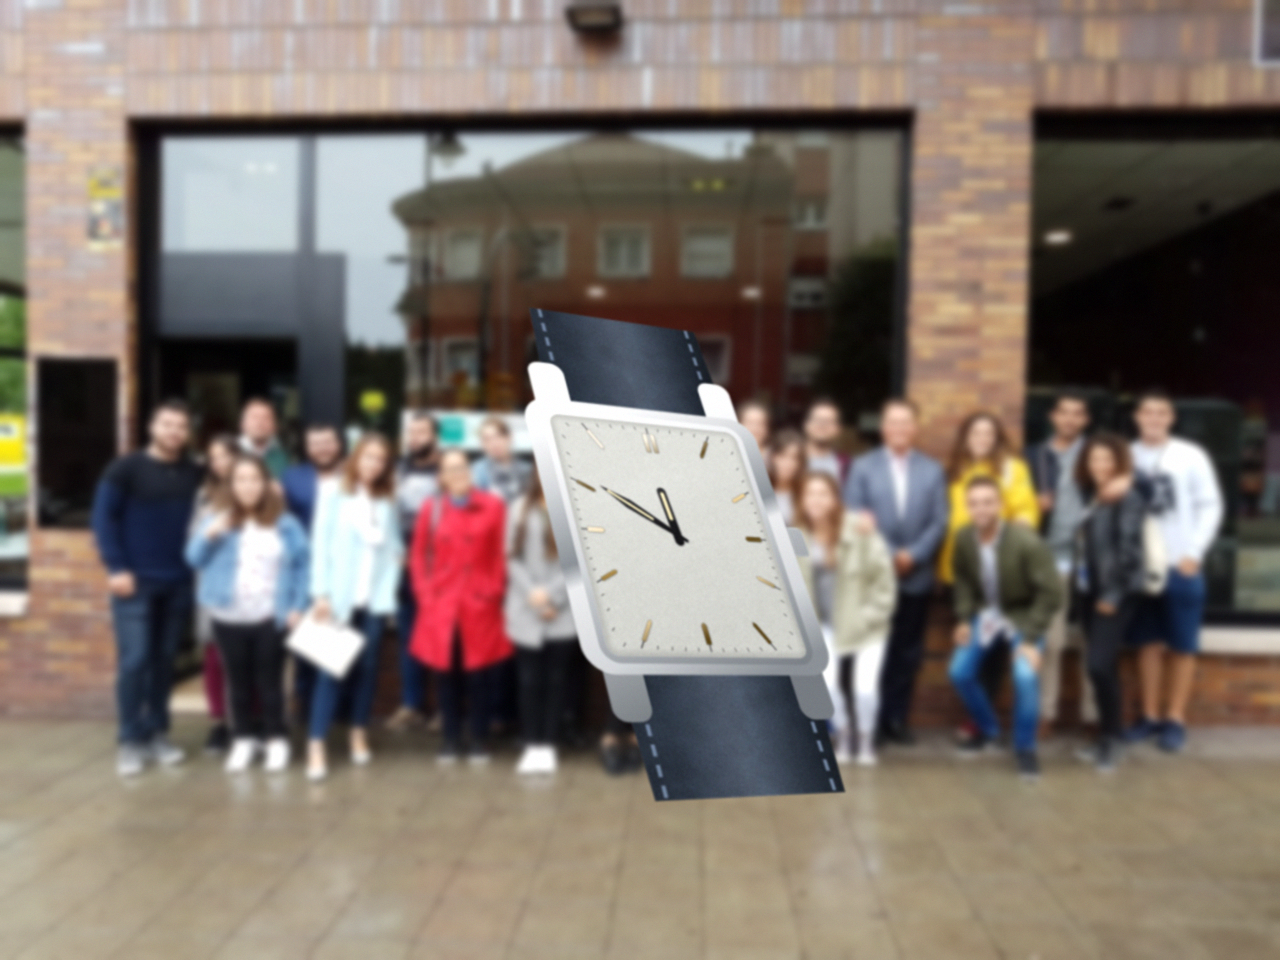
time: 11:51
